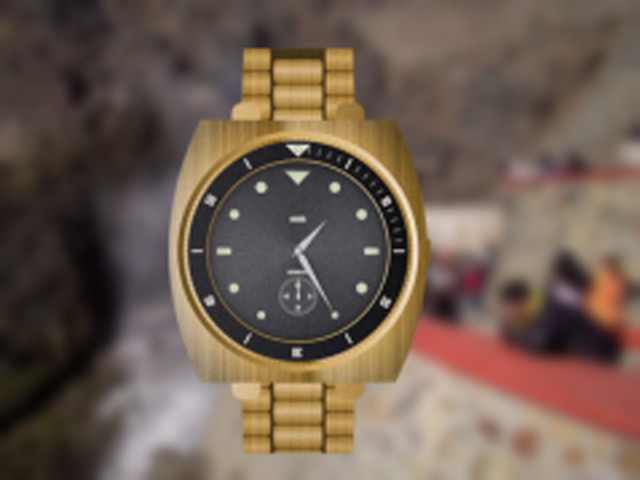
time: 1:25
